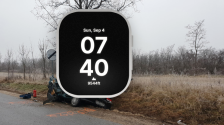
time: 7:40
